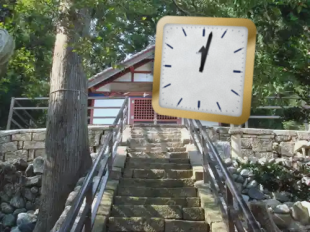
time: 12:02
